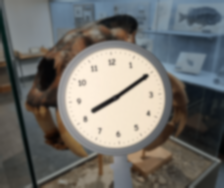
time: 8:10
